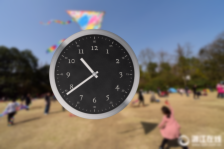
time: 10:39
